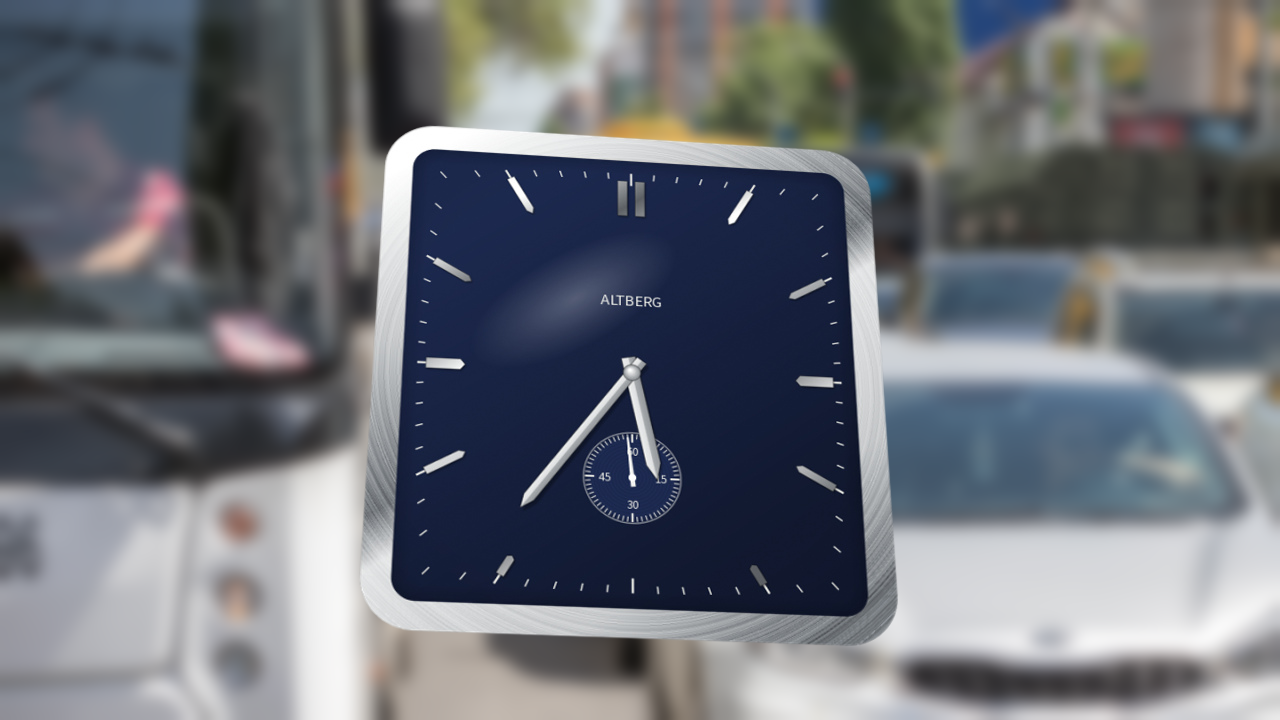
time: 5:35:59
